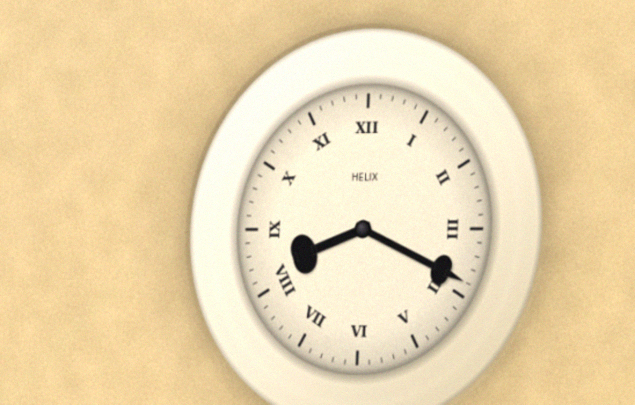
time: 8:19
